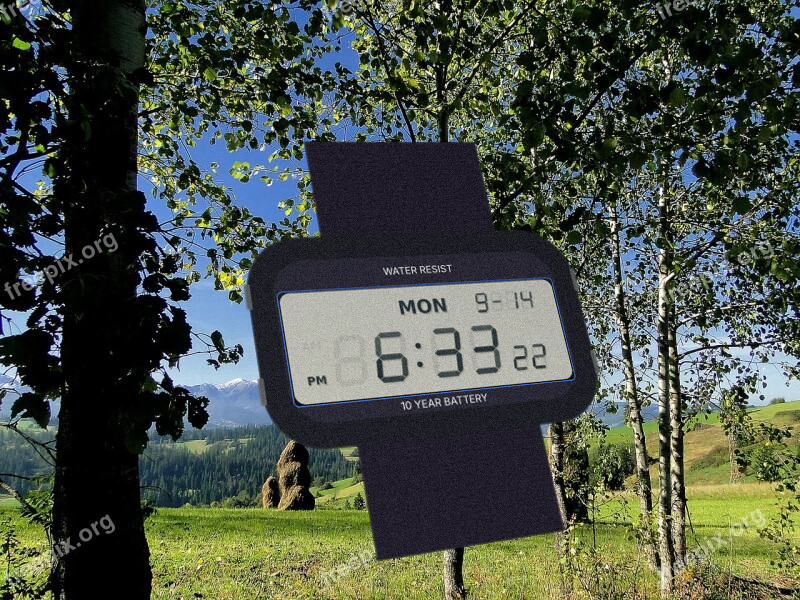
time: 6:33:22
